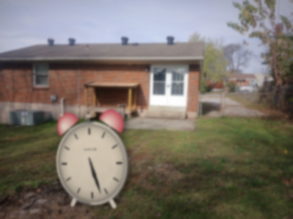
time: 5:27
